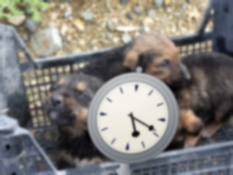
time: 5:19
